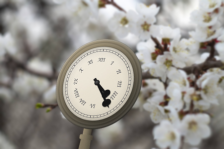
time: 4:24
